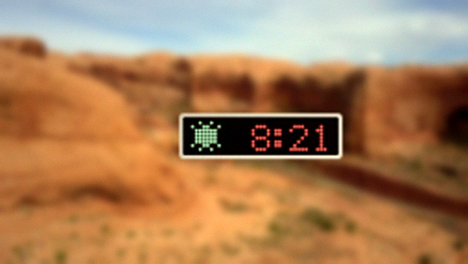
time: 8:21
